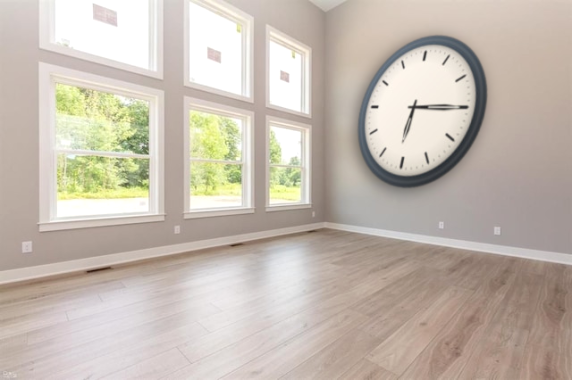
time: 6:15
